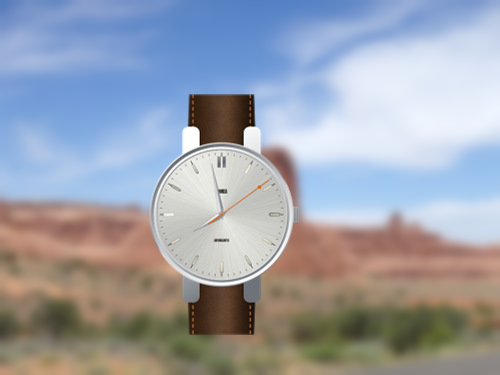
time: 7:58:09
